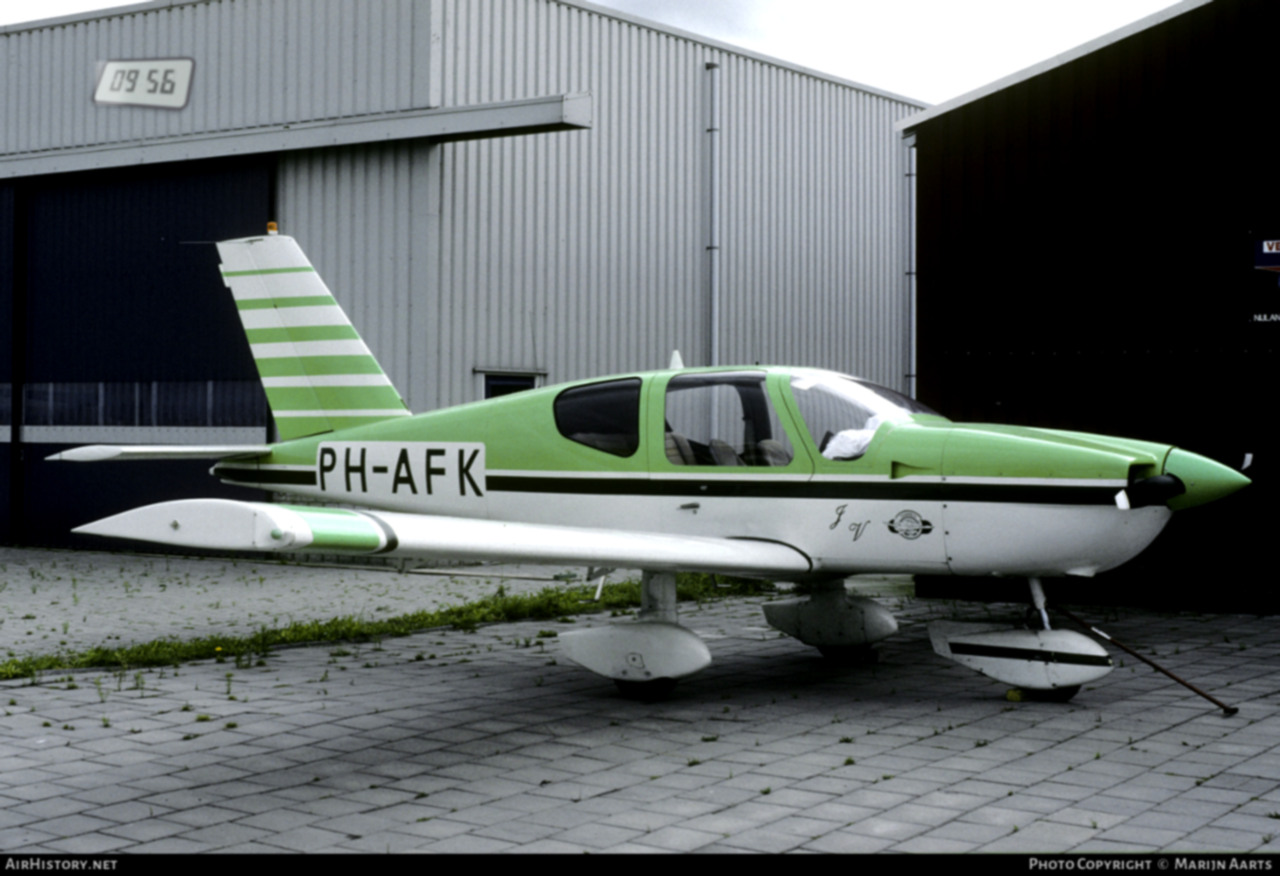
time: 9:56
